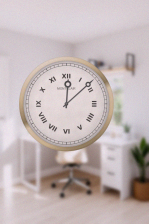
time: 12:08
